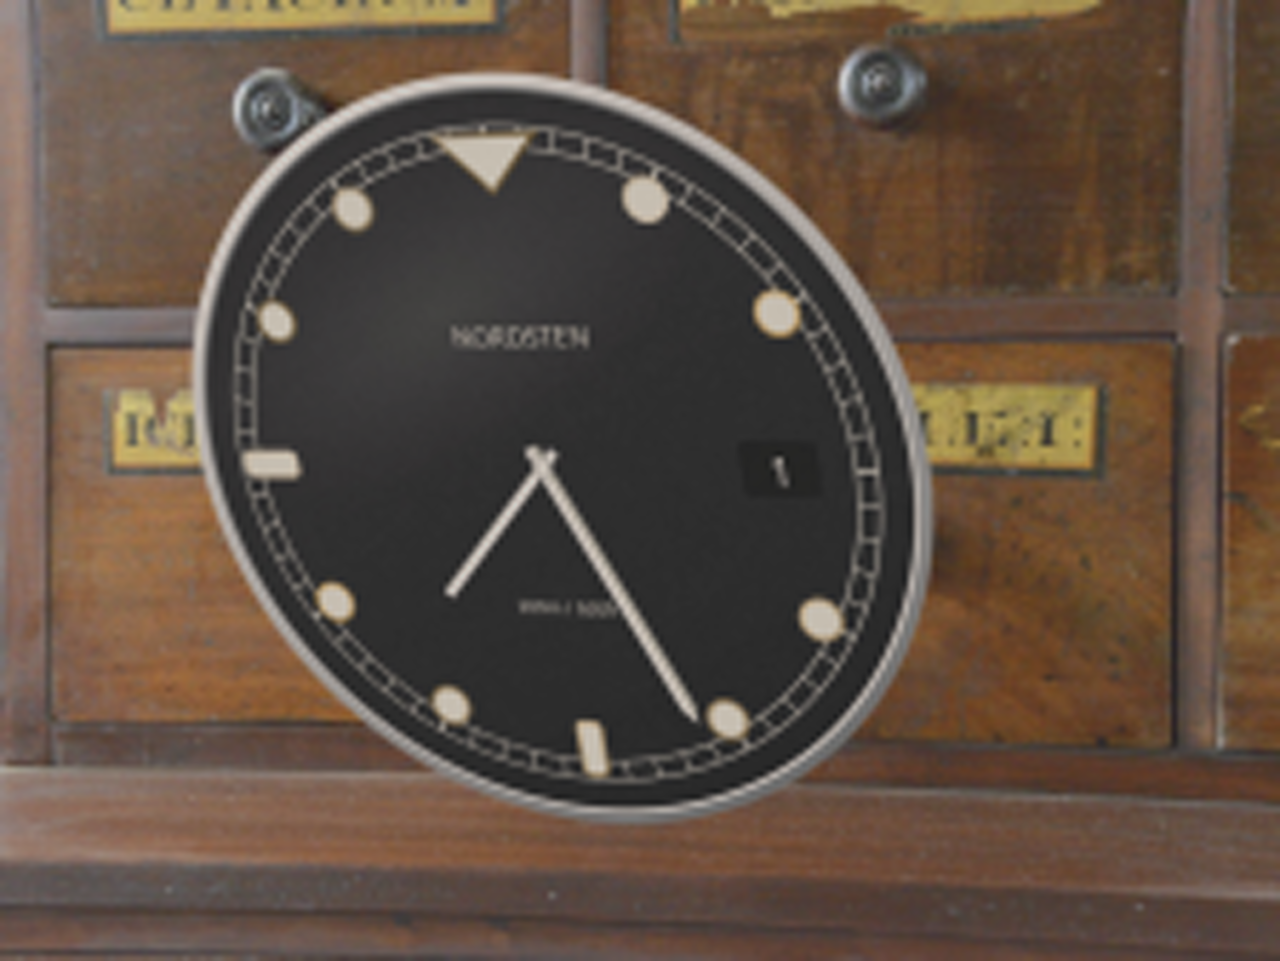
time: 7:26
